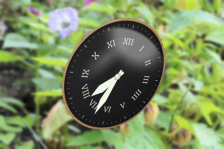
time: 7:33
